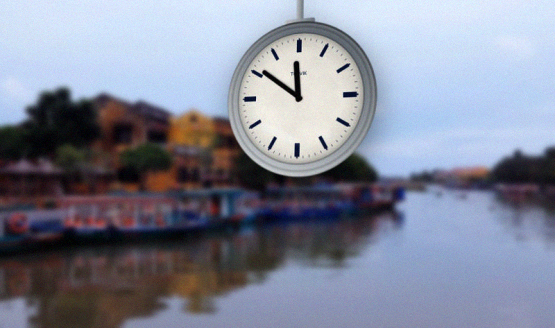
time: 11:51
